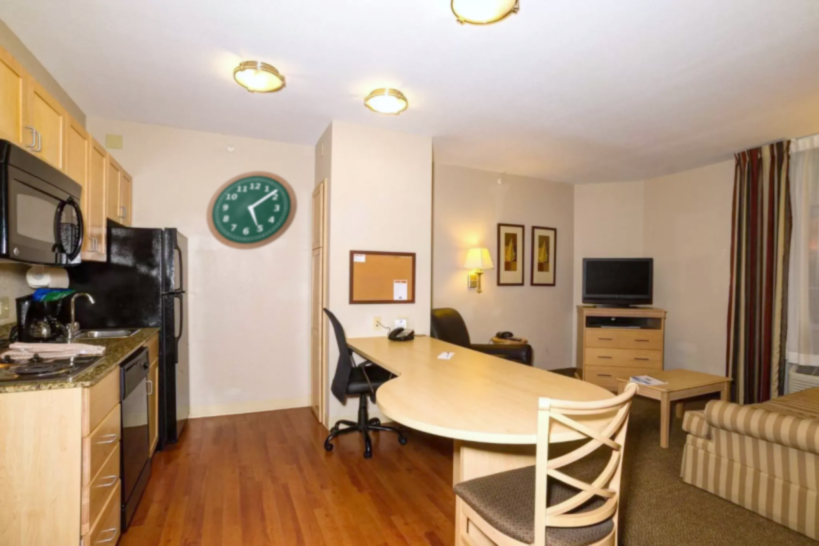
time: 5:08
